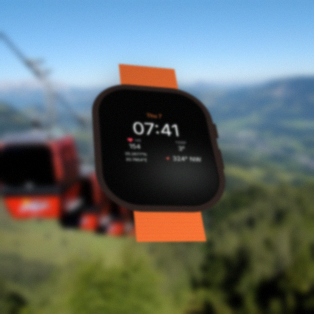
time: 7:41
